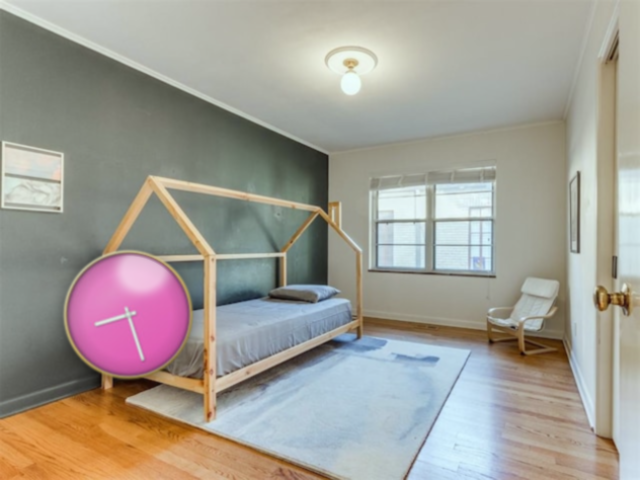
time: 8:27
